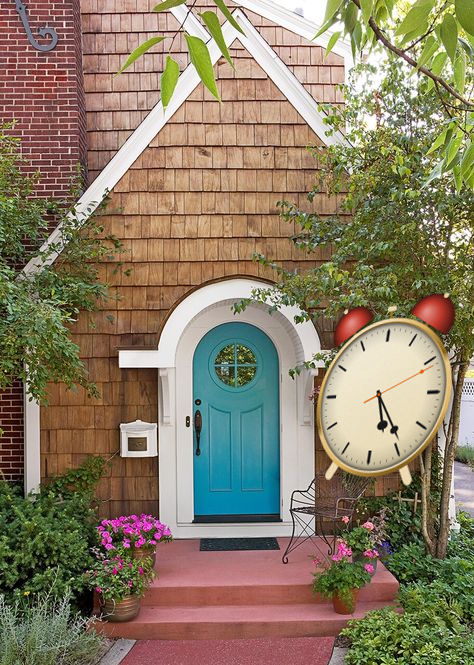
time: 5:24:11
